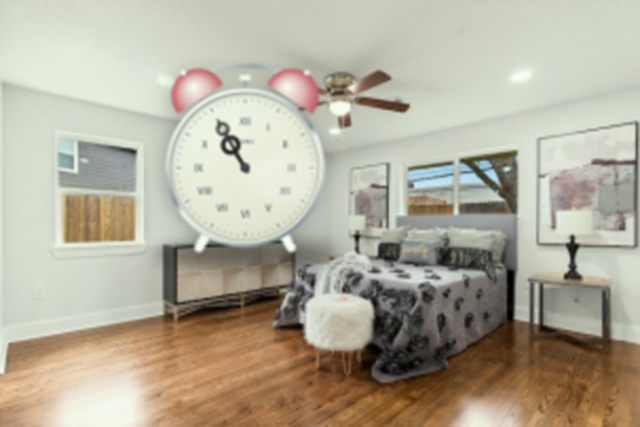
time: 10:55
